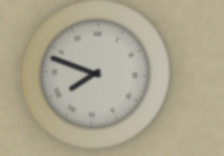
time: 7:48
